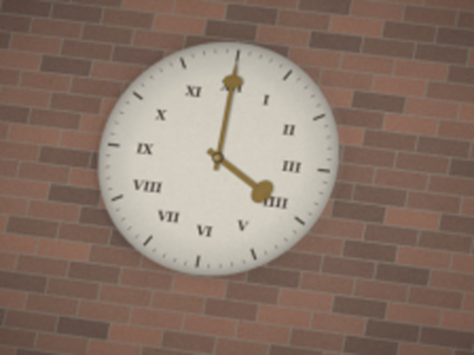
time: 4:00
